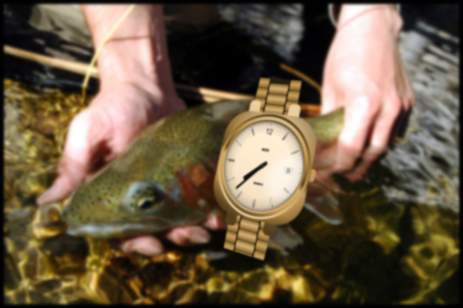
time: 7:37
